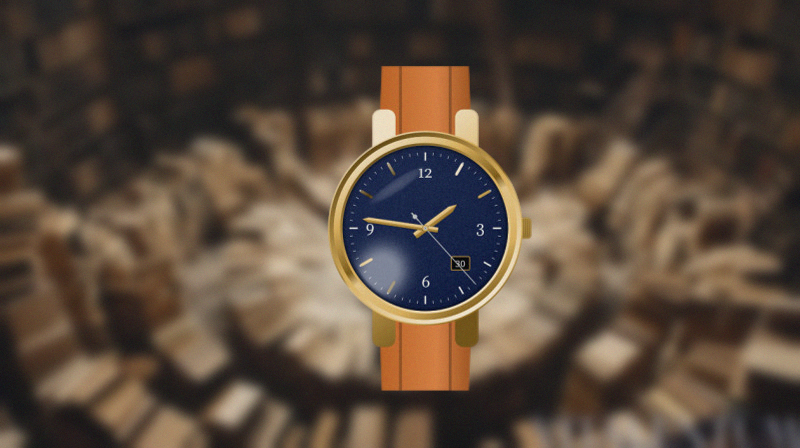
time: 1:46:23
